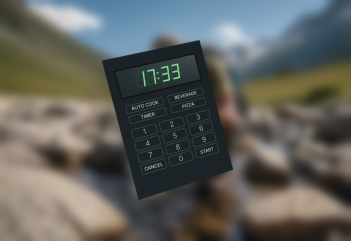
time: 17:33
